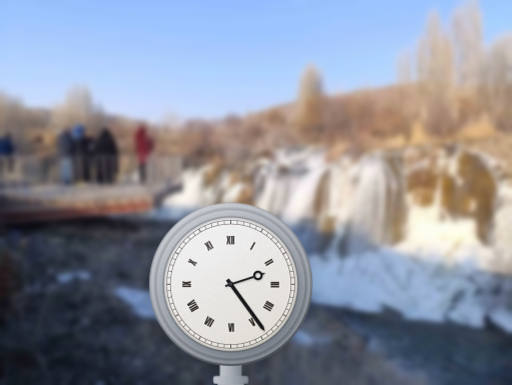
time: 2:24
